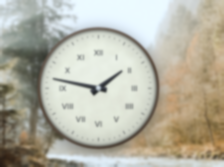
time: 1:47
